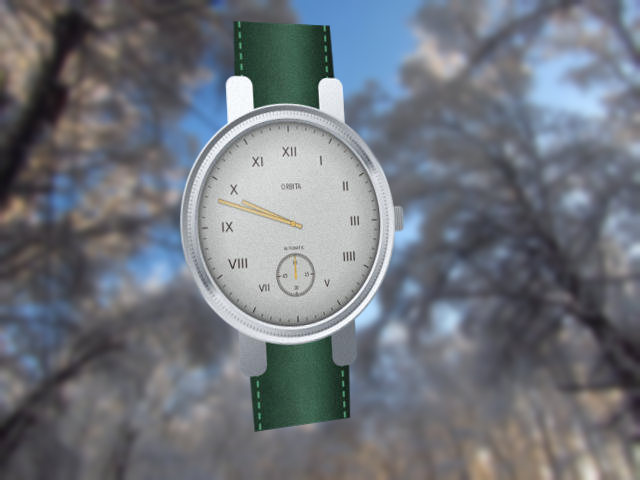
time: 9:48
